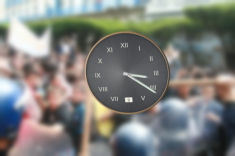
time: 3:21
